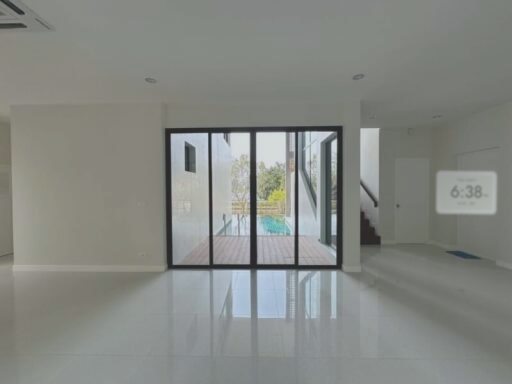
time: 6:38
